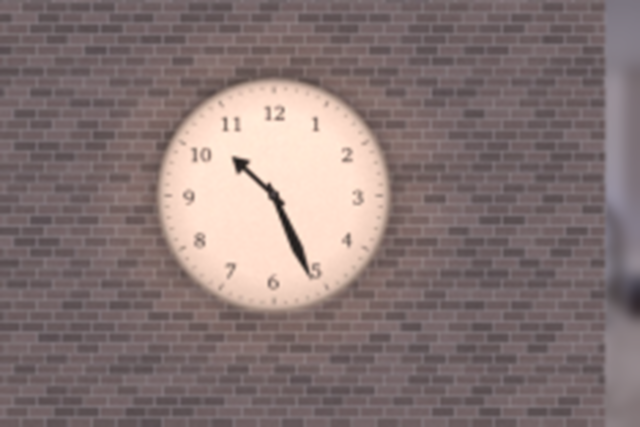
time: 10:26
